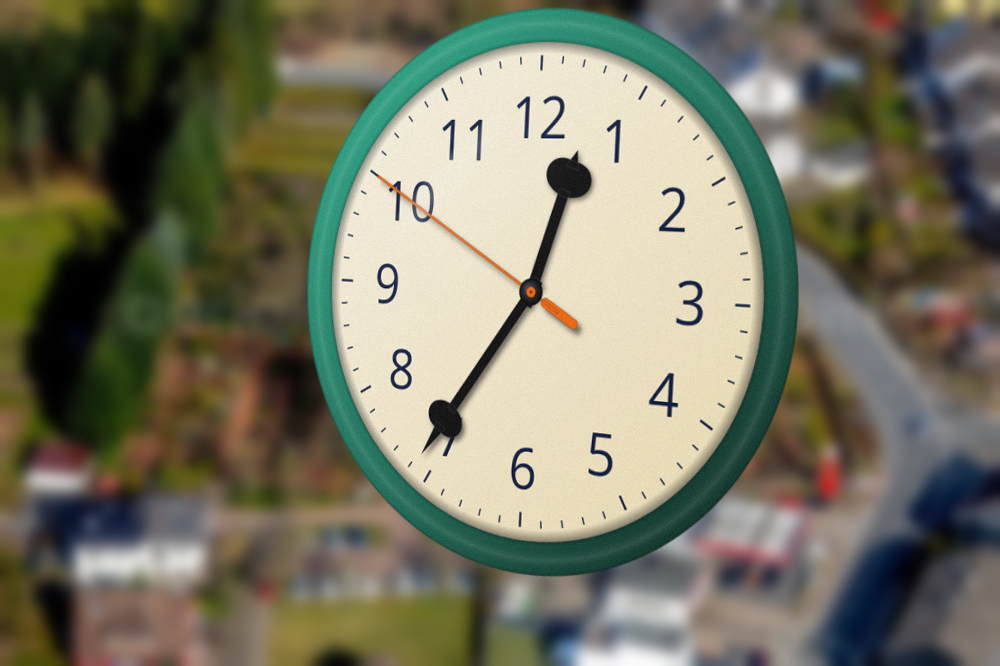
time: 12:35:50
